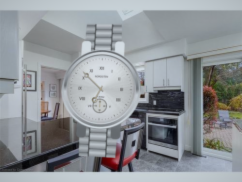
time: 6:52
